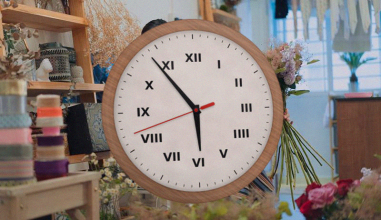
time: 5:53:42
